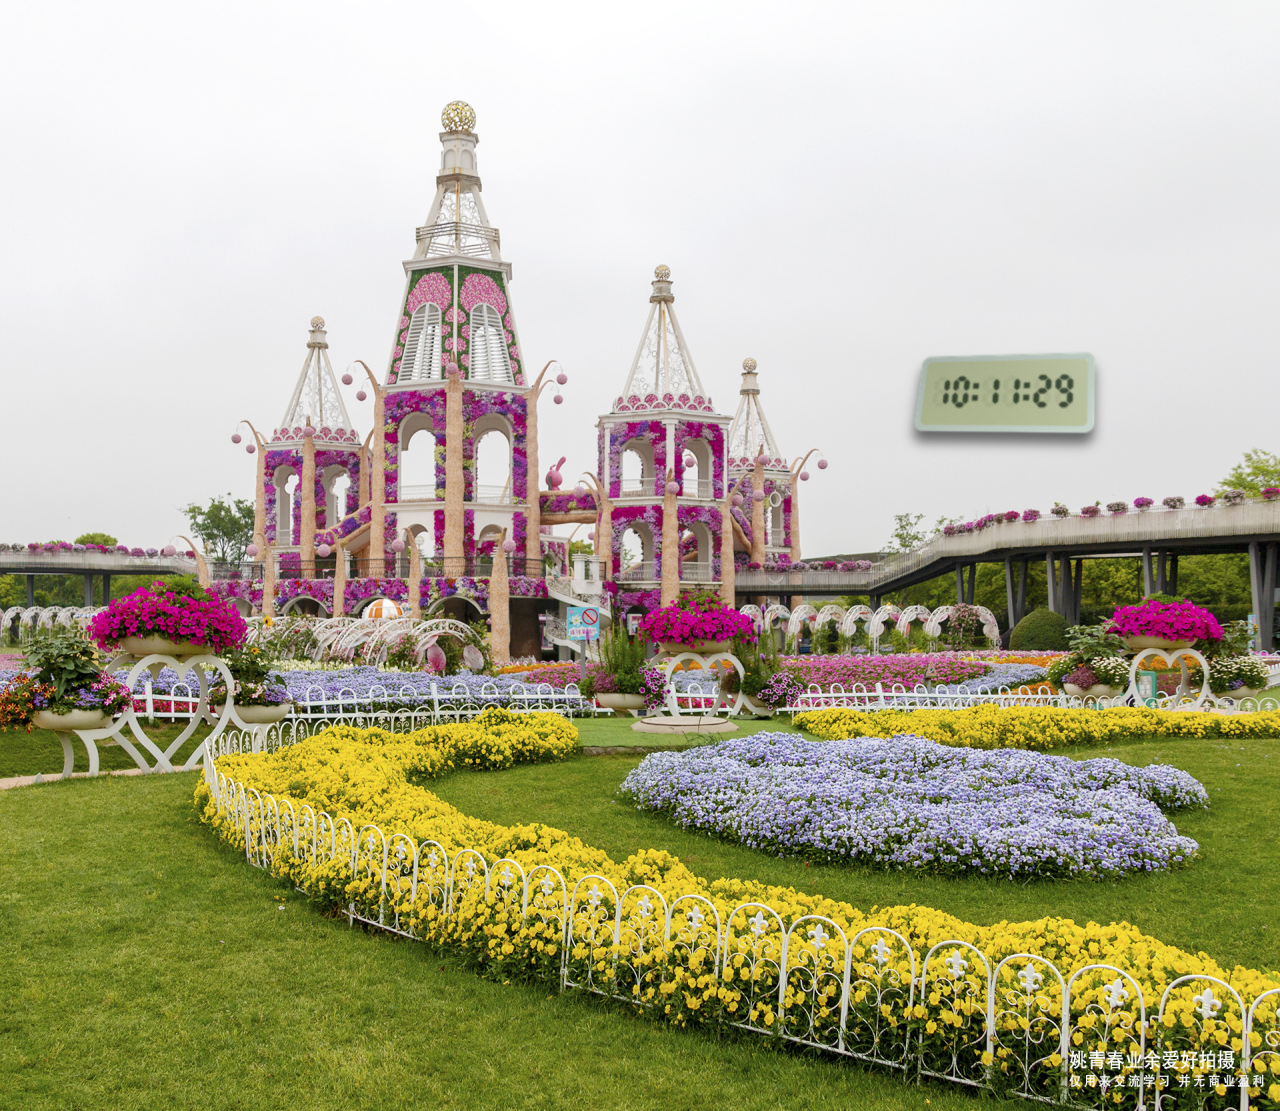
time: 10:11:29
